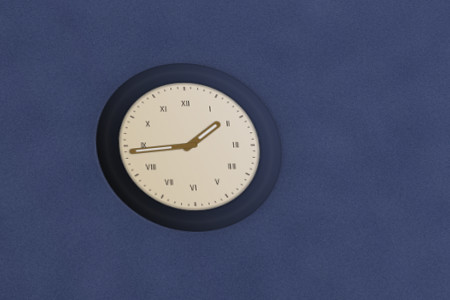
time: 1:44
